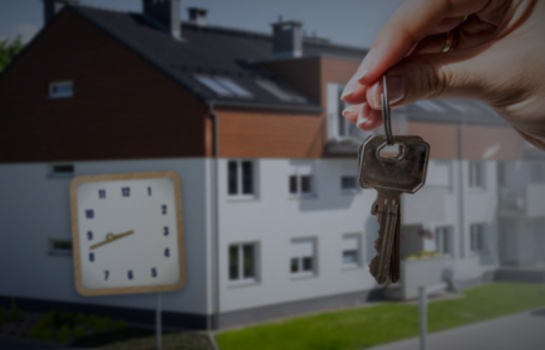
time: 8:42
